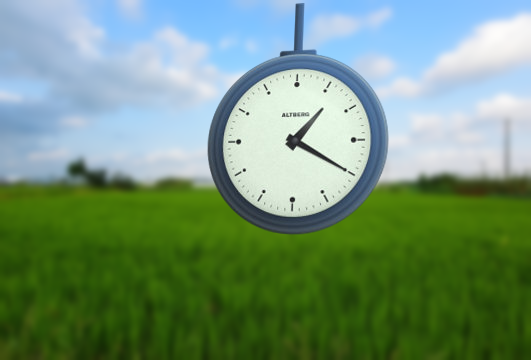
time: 1:20
